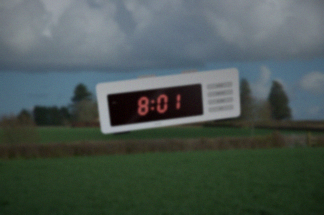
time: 8:01
